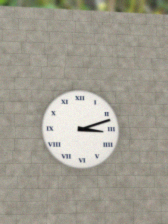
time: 3:12
